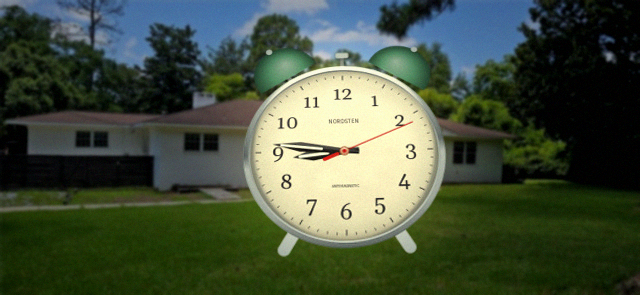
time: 8:46:11
